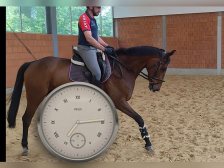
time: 7:14
